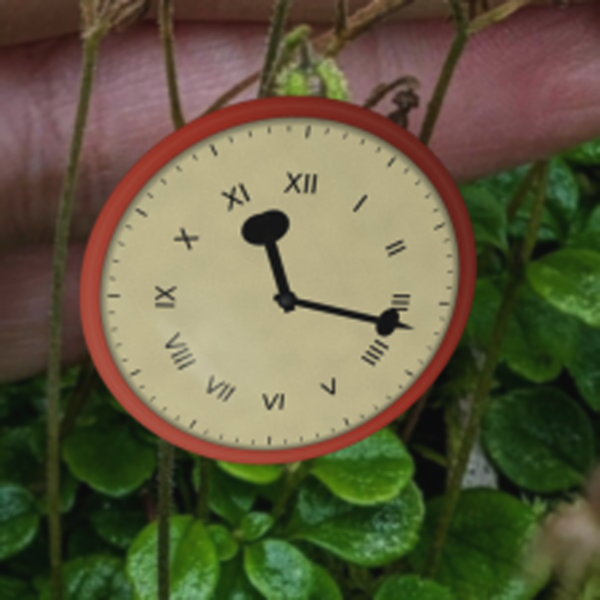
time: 11:17
